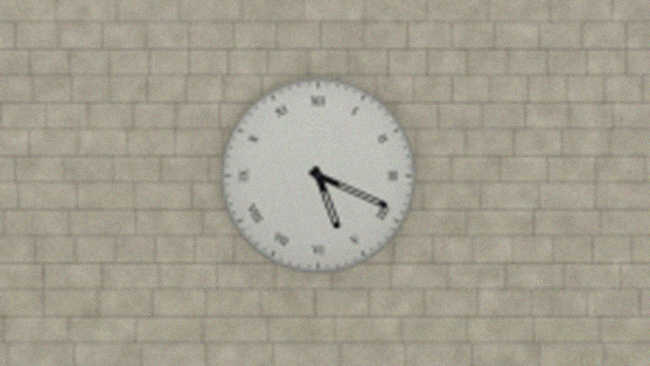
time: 5:19
